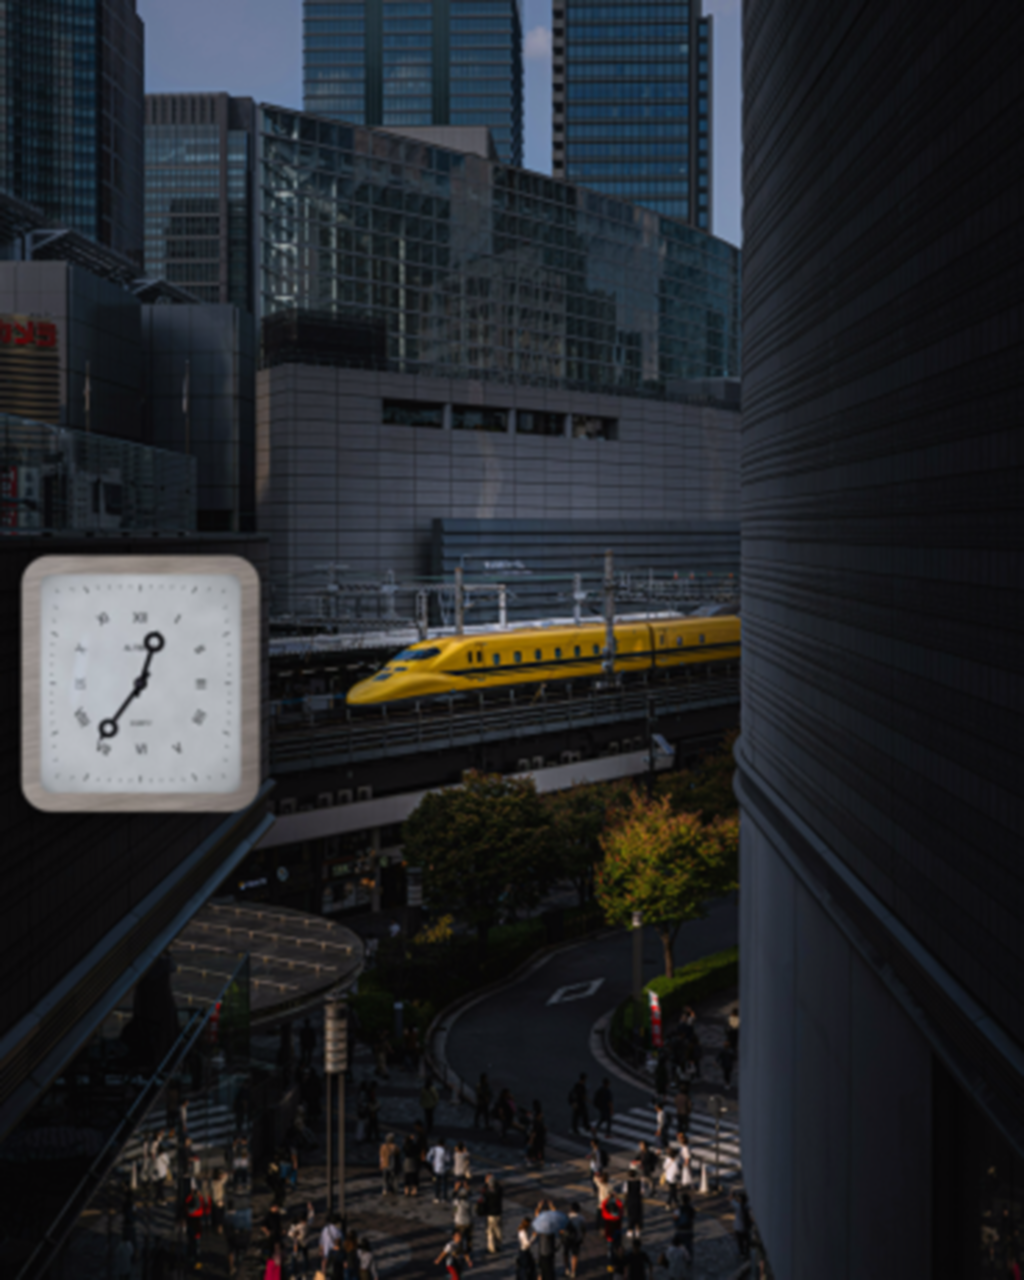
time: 12:36
